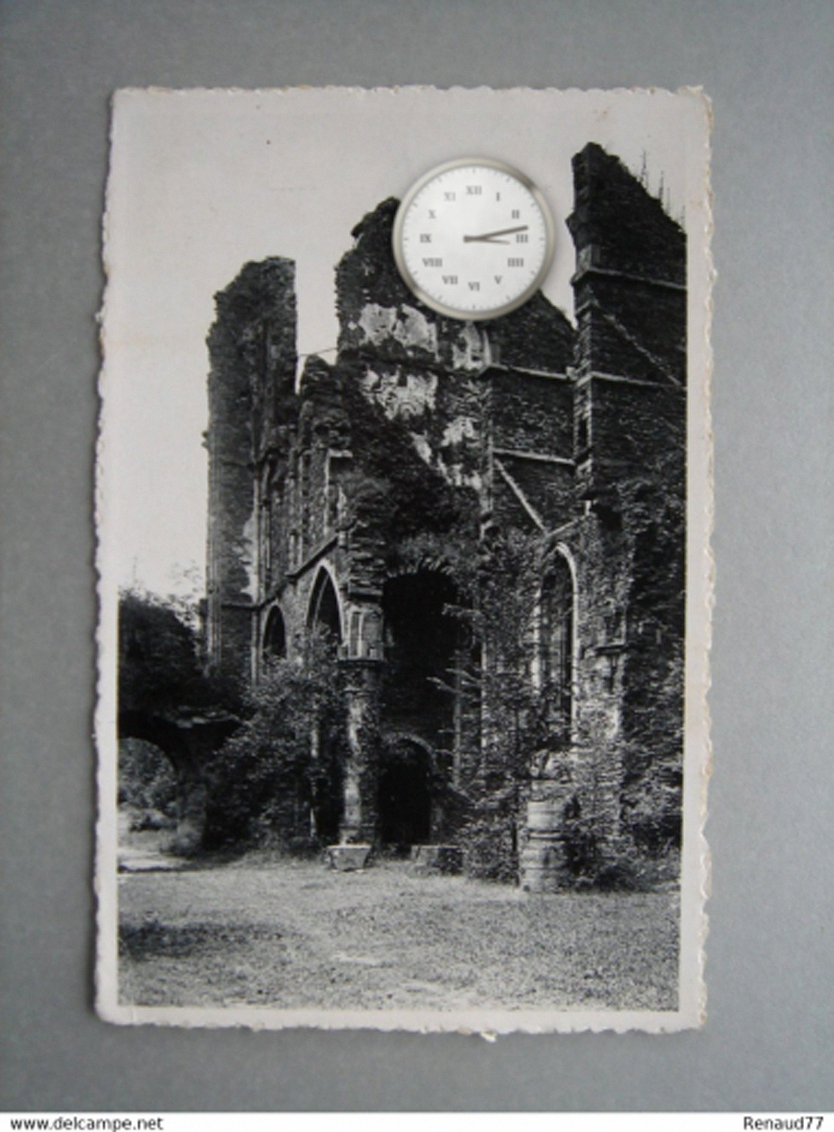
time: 3:13
